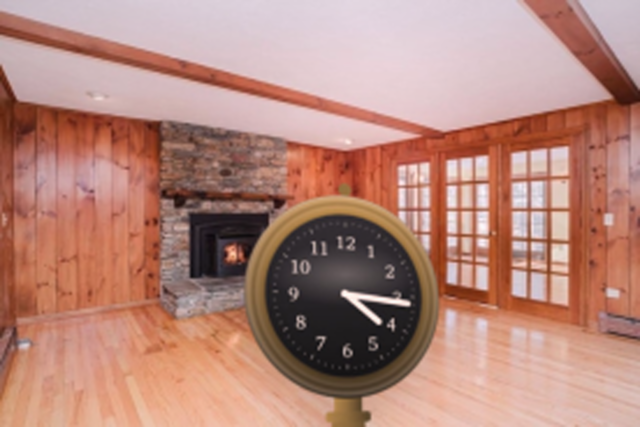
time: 4:16
